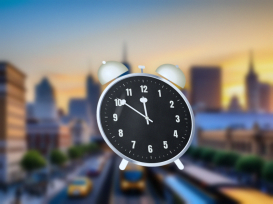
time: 11:51
